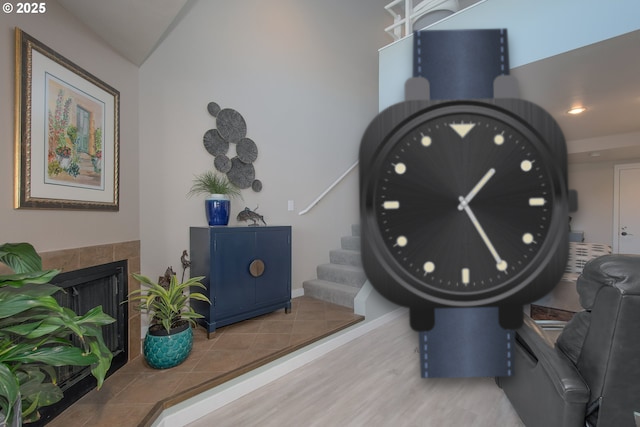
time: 1:25
